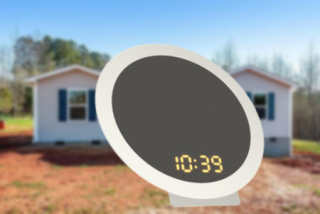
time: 10:39
